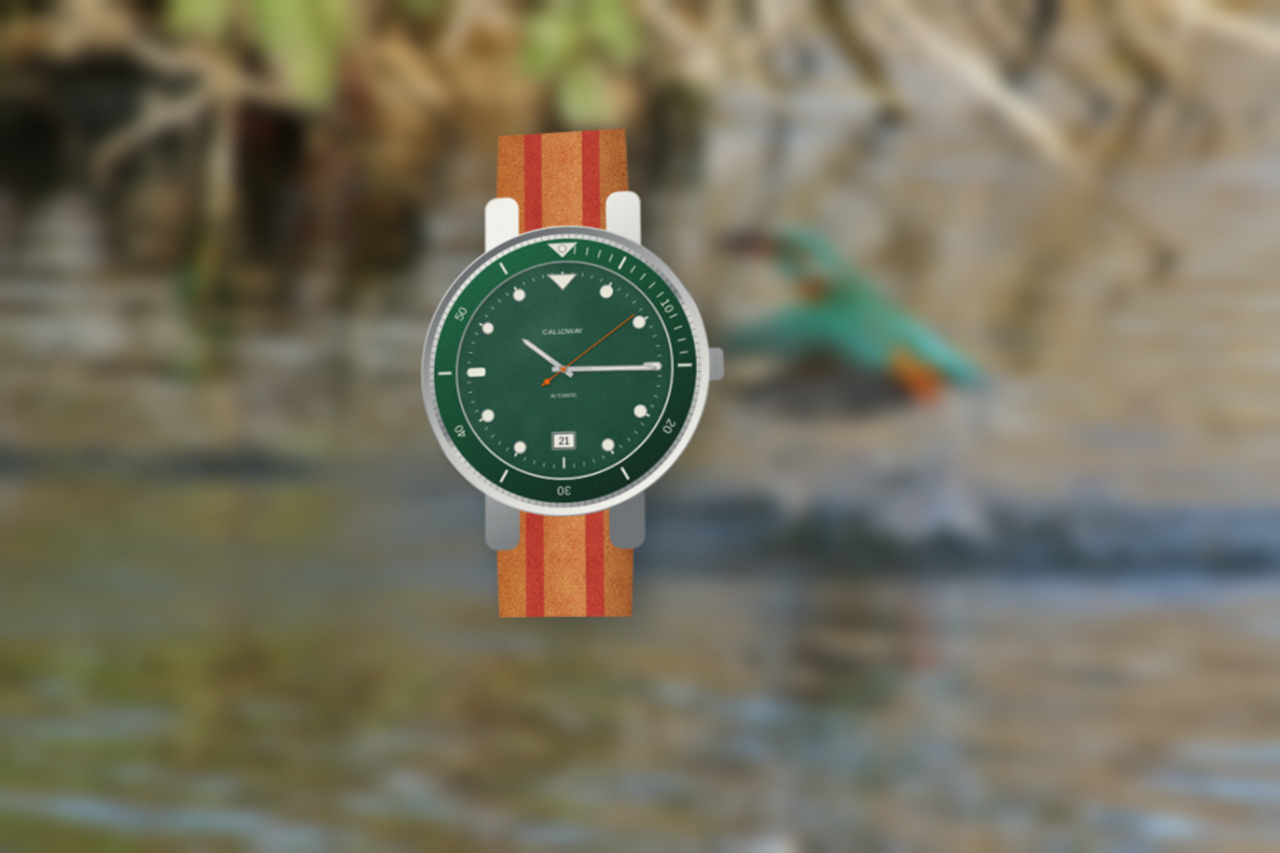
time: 10:15:09
